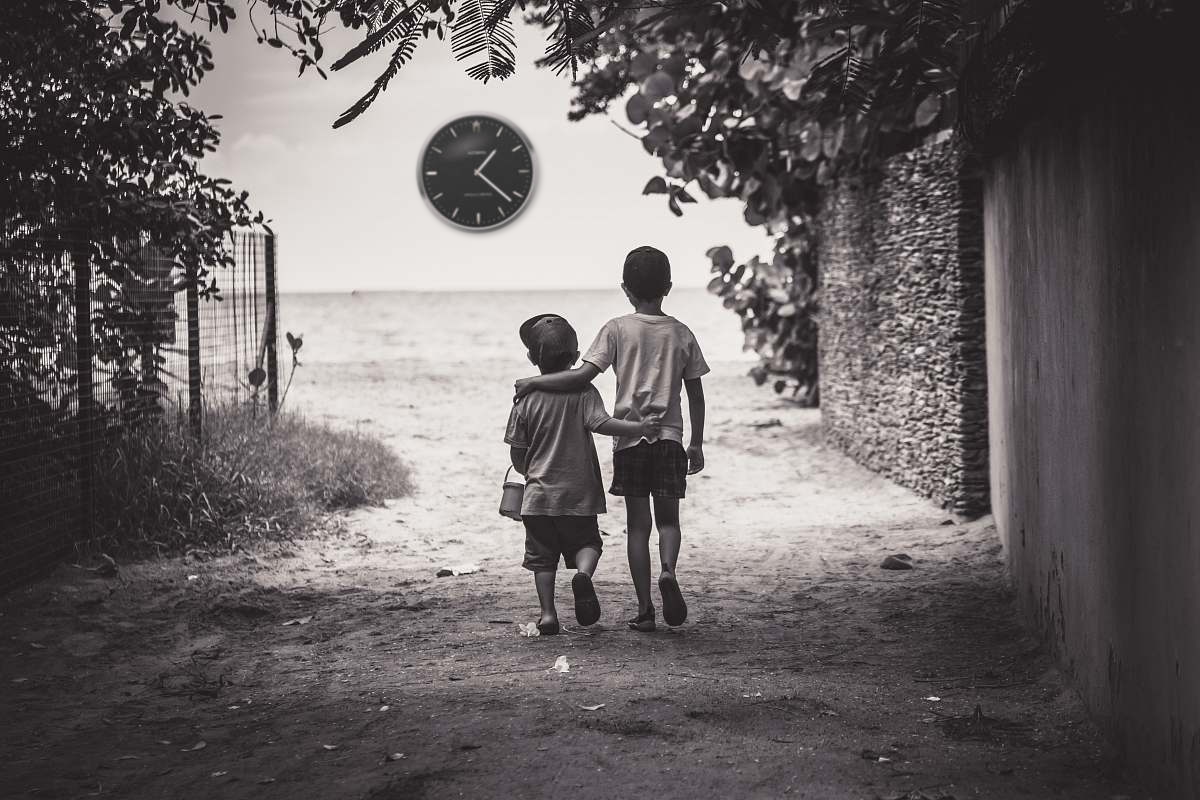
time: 1:22
